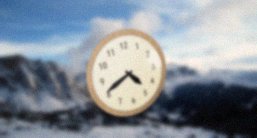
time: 4:41
